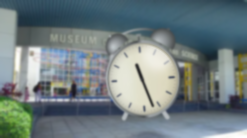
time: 11:27
